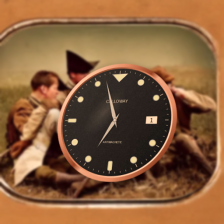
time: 6:57
